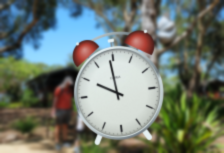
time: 9:59
